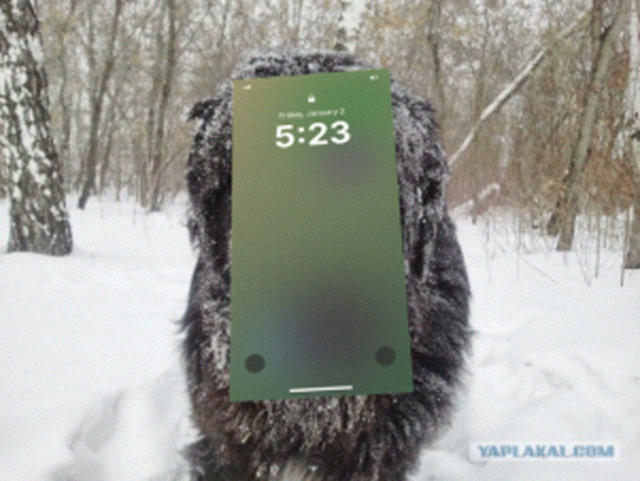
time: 5:23
